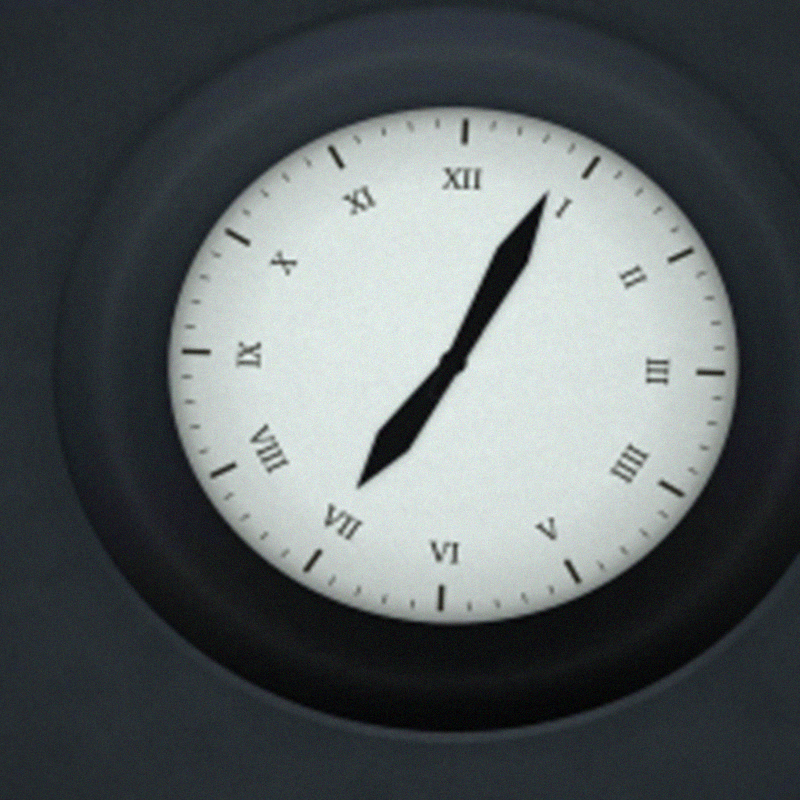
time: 7:04
